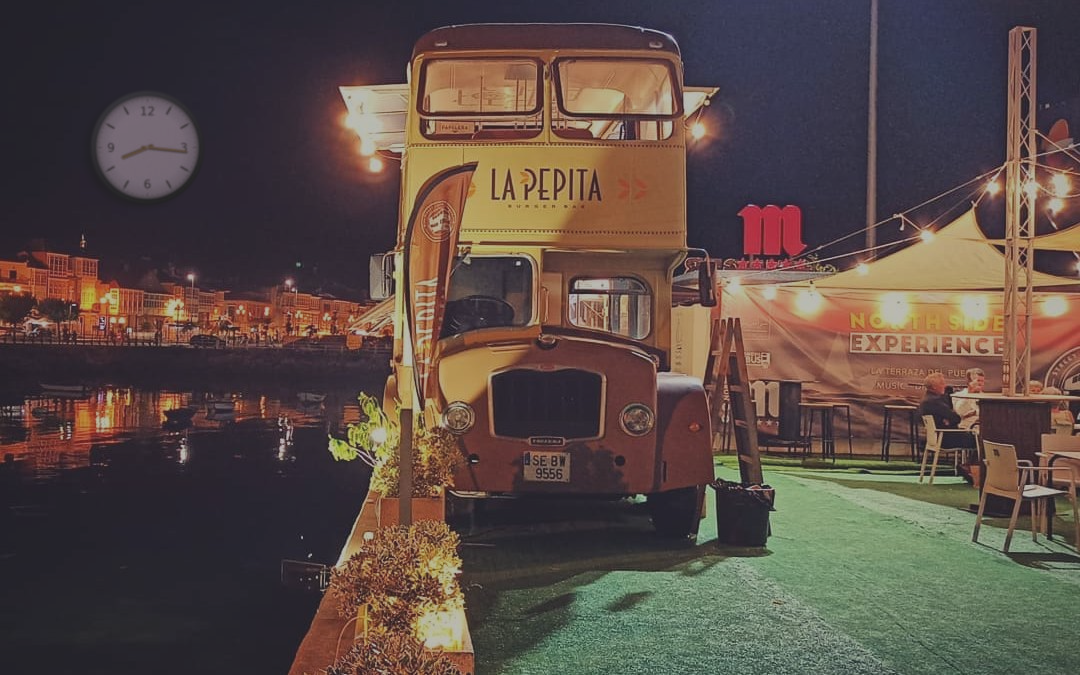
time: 8:16
